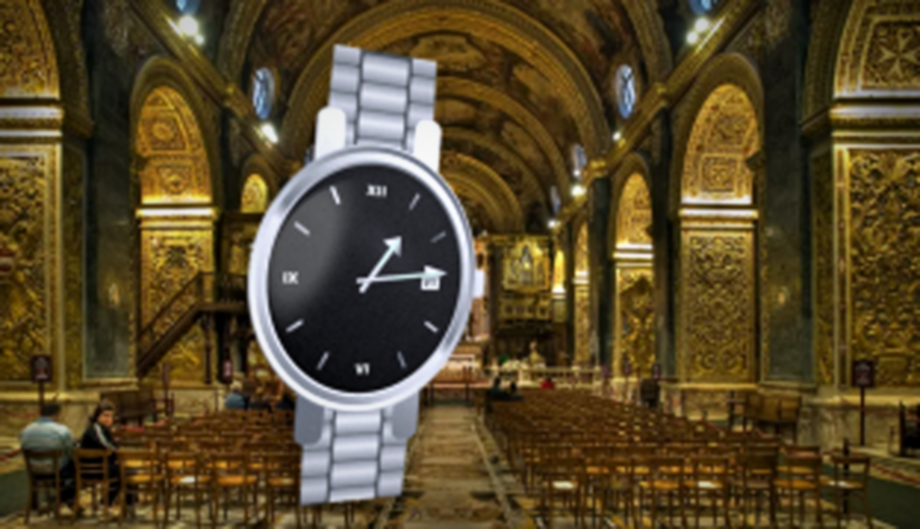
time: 1:14
